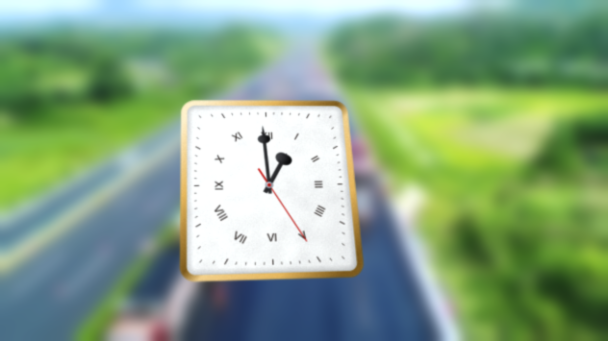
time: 12:59:25
